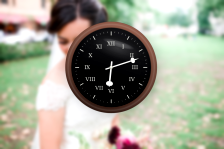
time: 6:12
